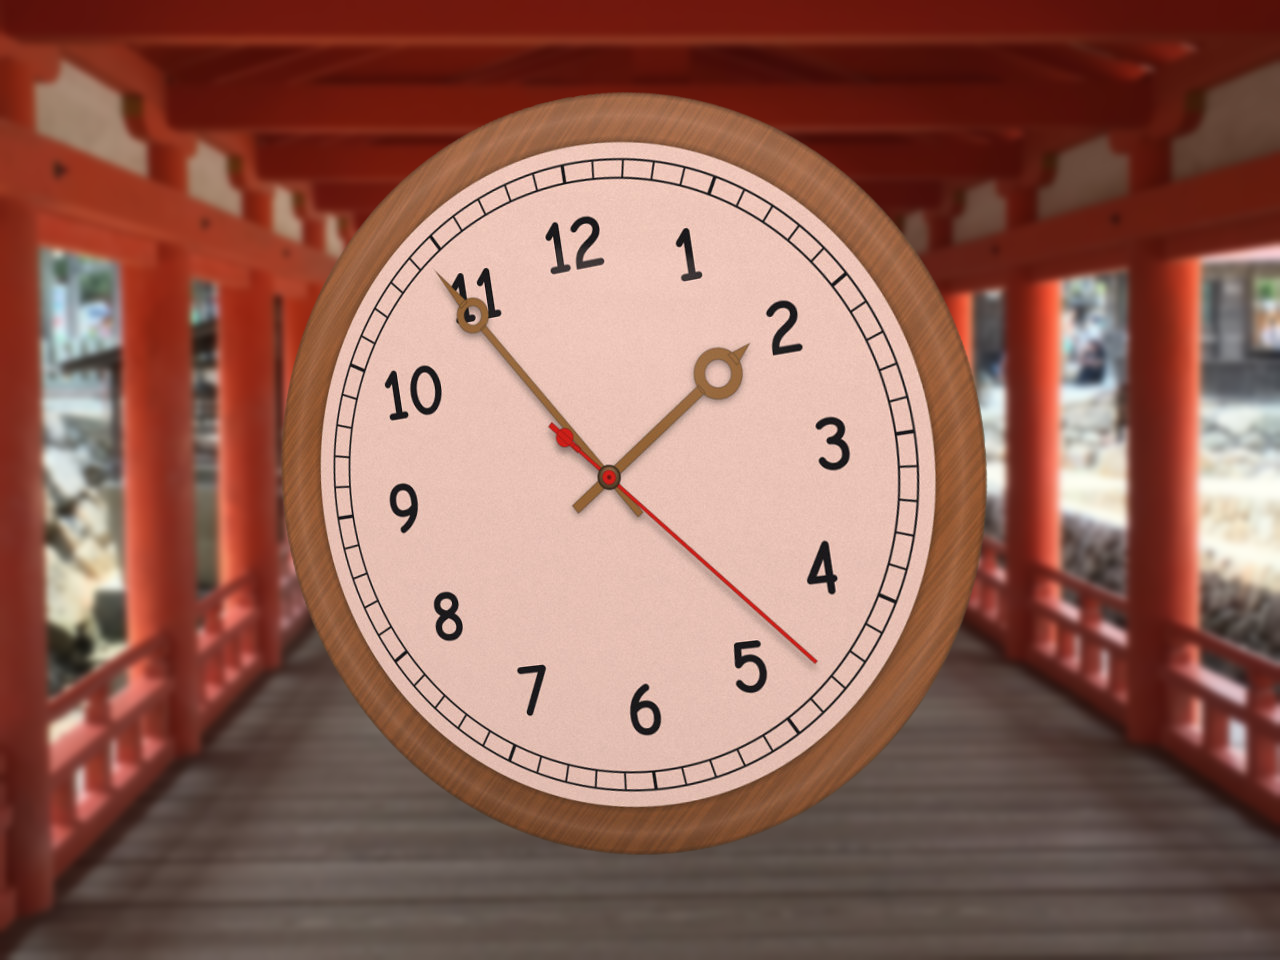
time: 1:54:23
